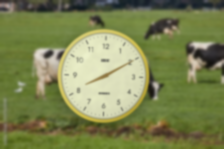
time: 8:10
